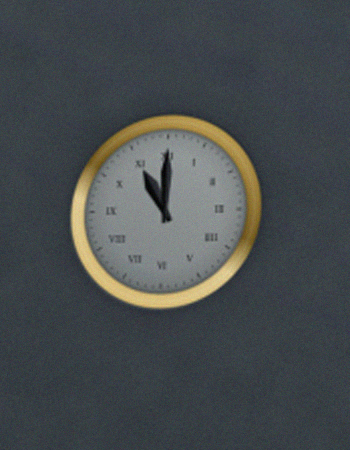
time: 11:00
